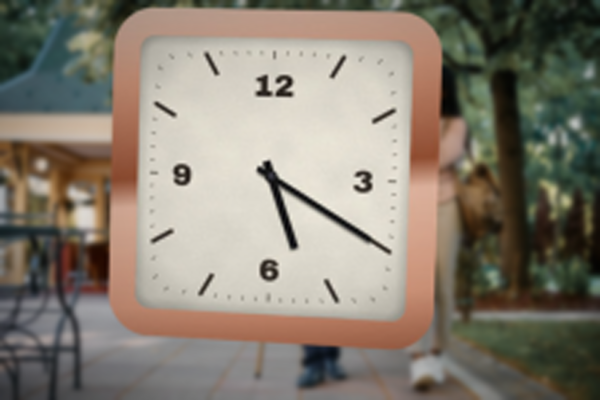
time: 5:20
